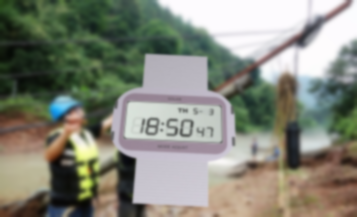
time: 18:50:47
